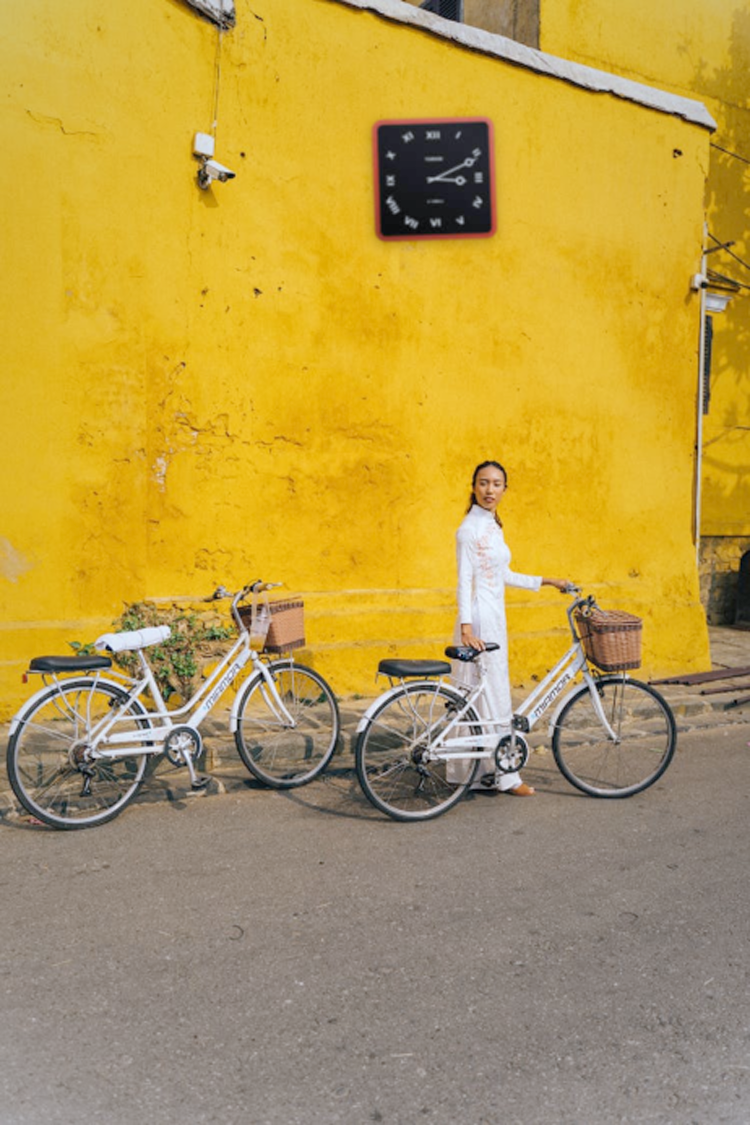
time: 3:11
